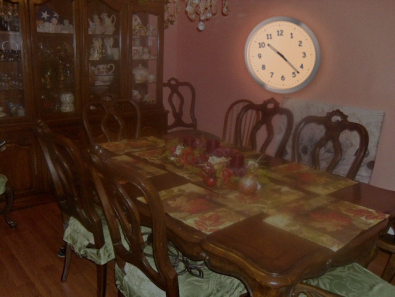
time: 10:23
